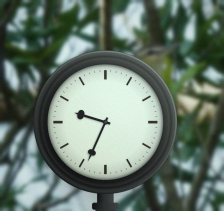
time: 9:34
